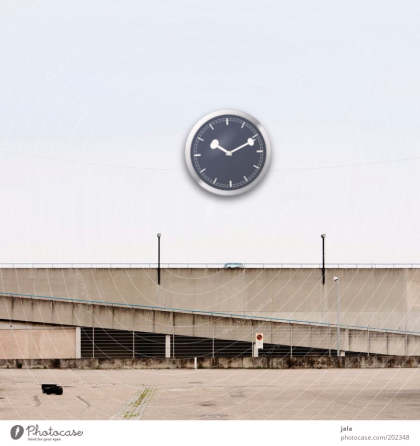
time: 10:11
